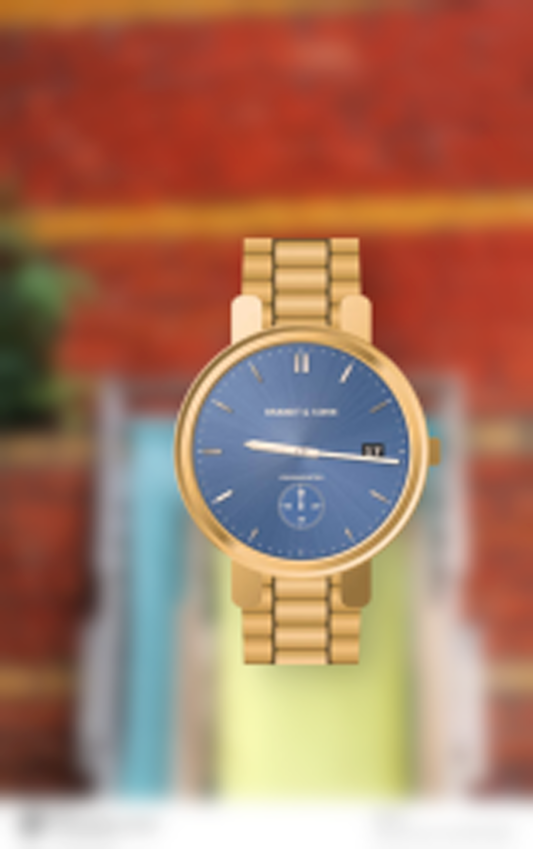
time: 9:16
